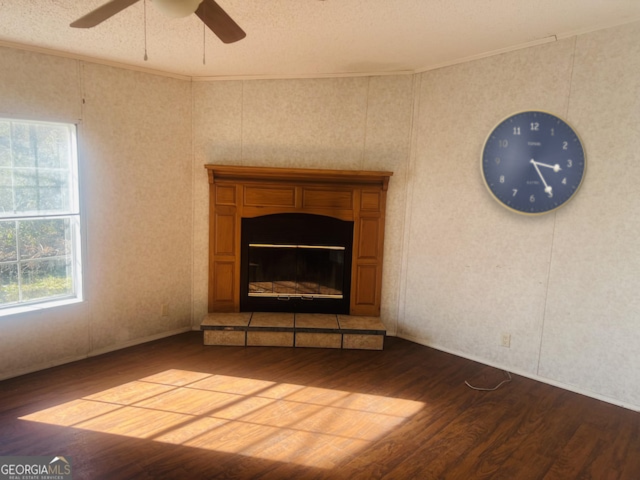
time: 3:25
